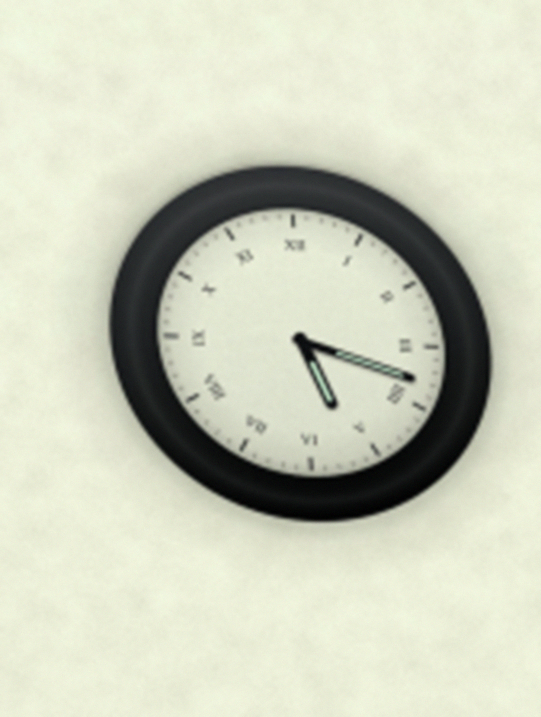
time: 5:18
